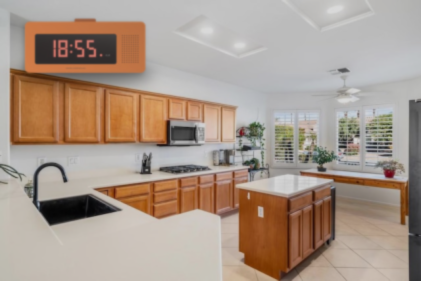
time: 18:55
